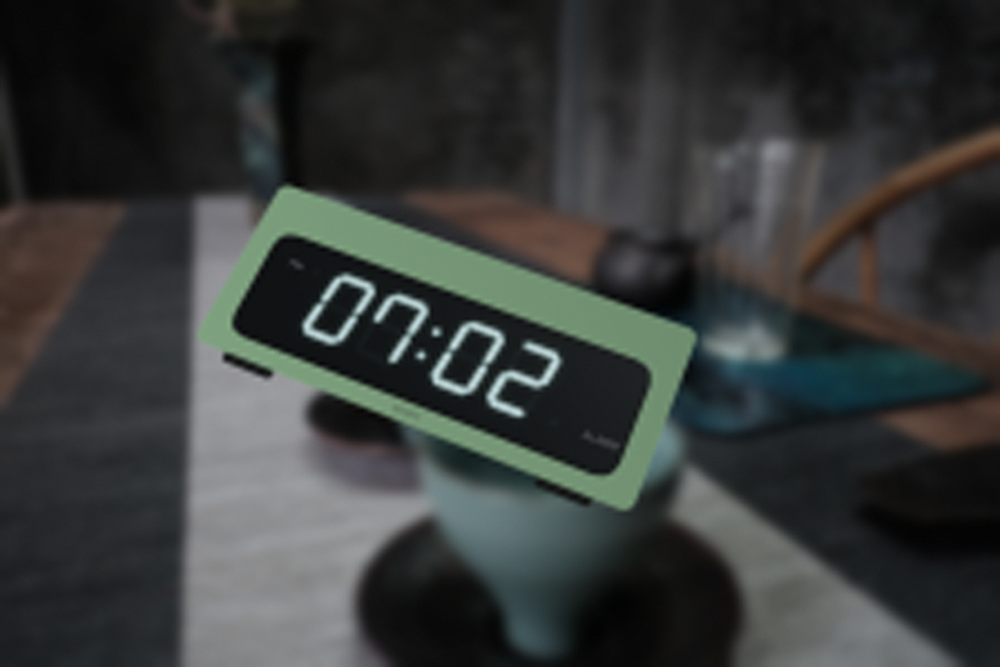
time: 7:02
